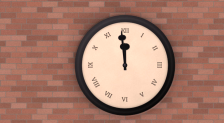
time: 11:59
